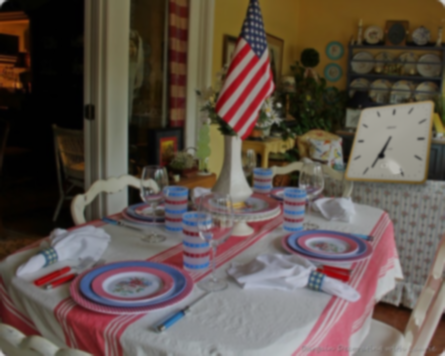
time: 6:34
